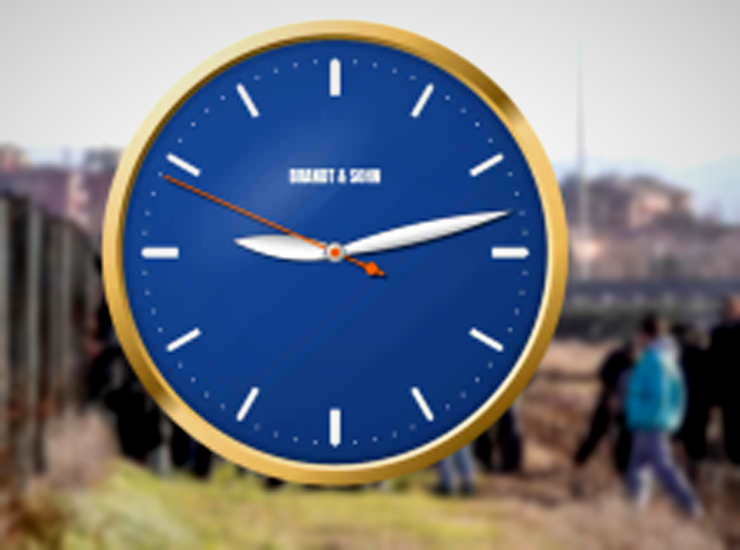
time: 9:12:49
